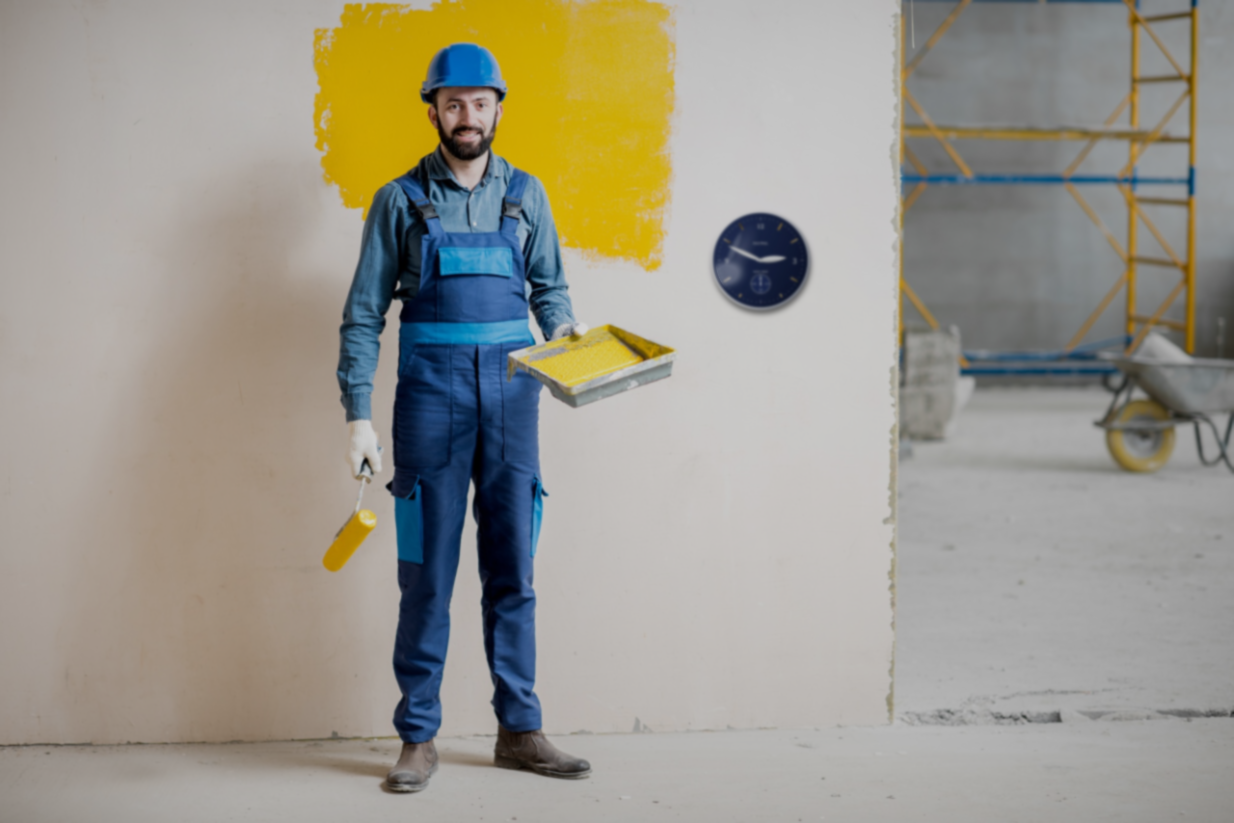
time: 2:49
